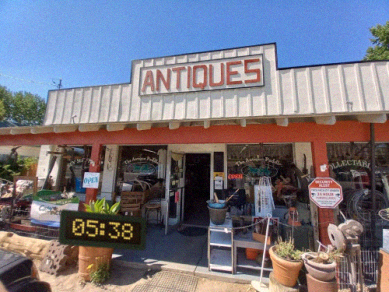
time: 5:38
